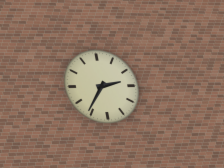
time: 2:36
